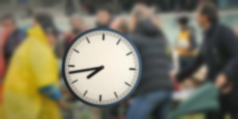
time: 7:43
